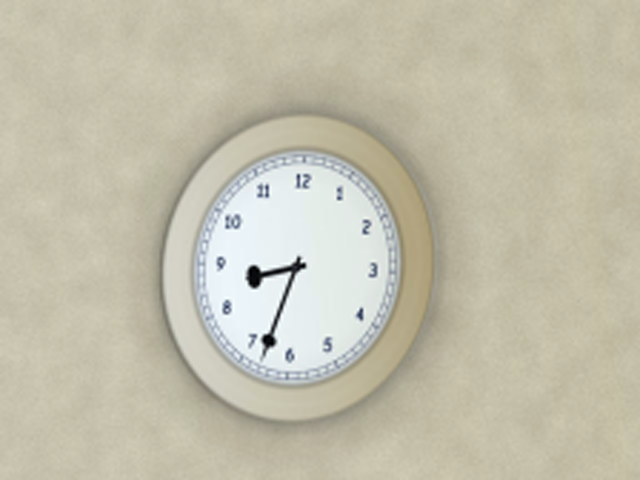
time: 8:33
